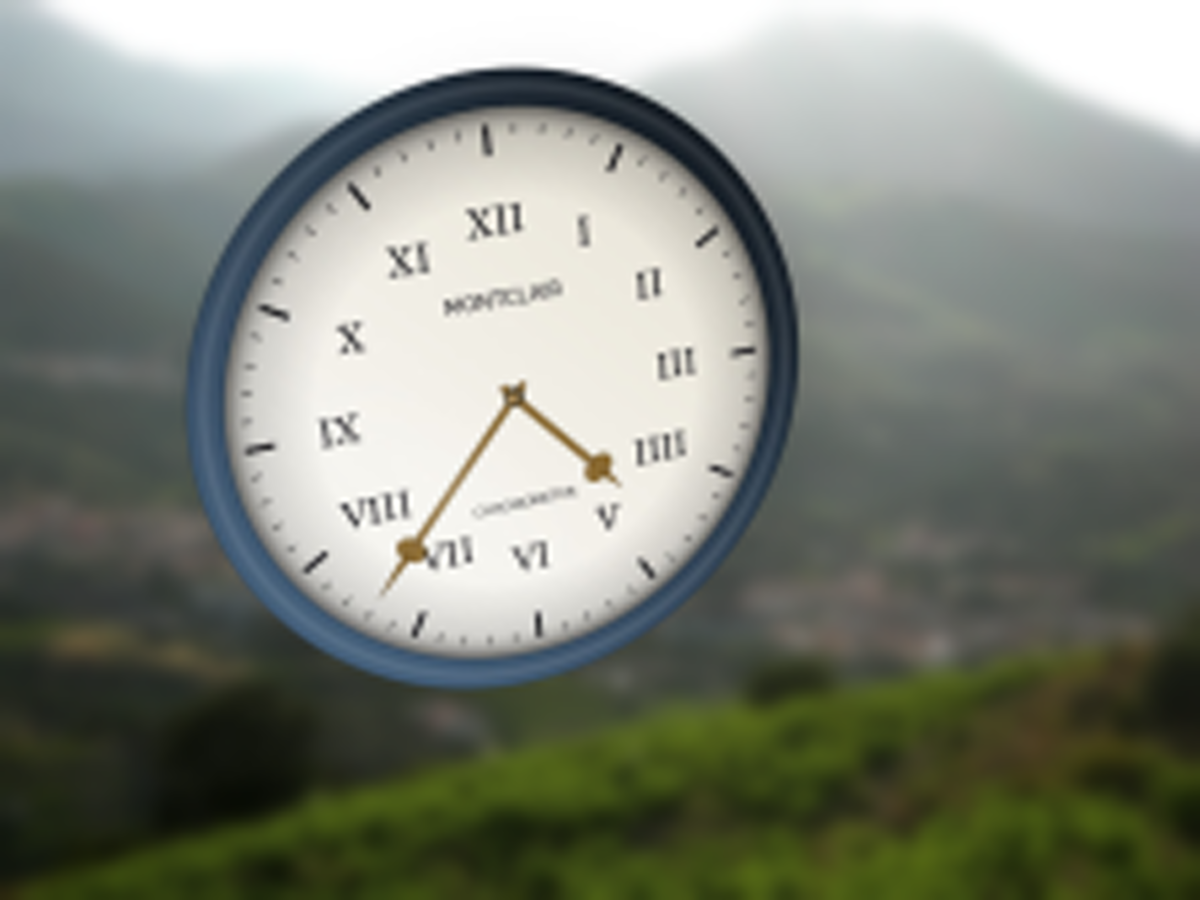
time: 4:37
